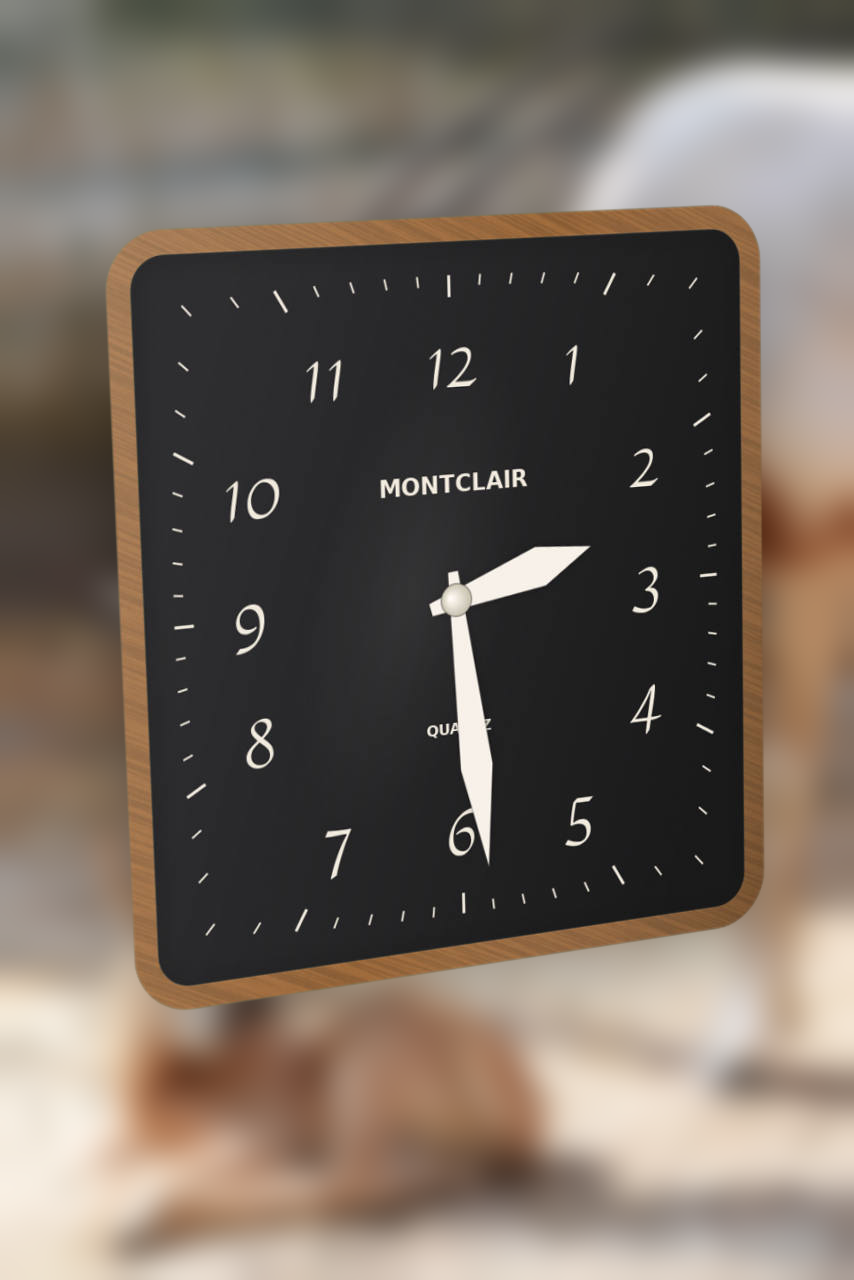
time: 2:29
